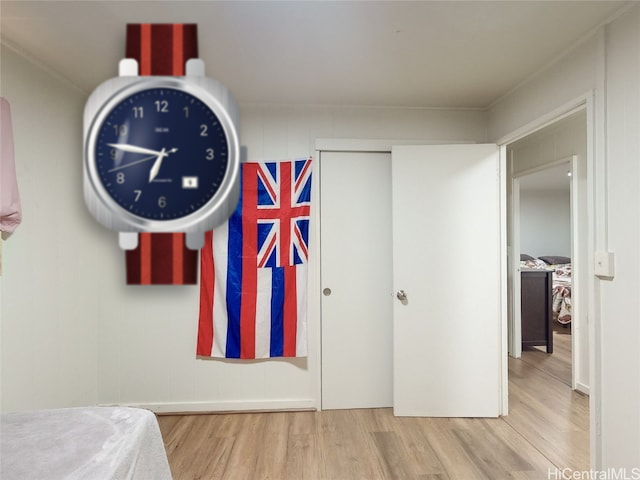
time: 6:46:42
